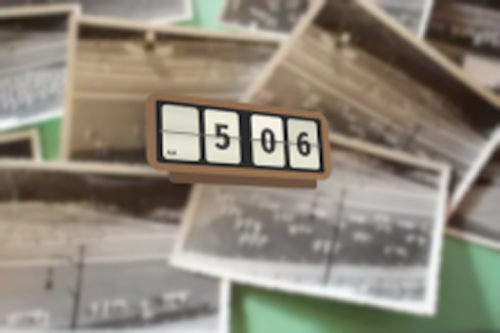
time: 5:06
